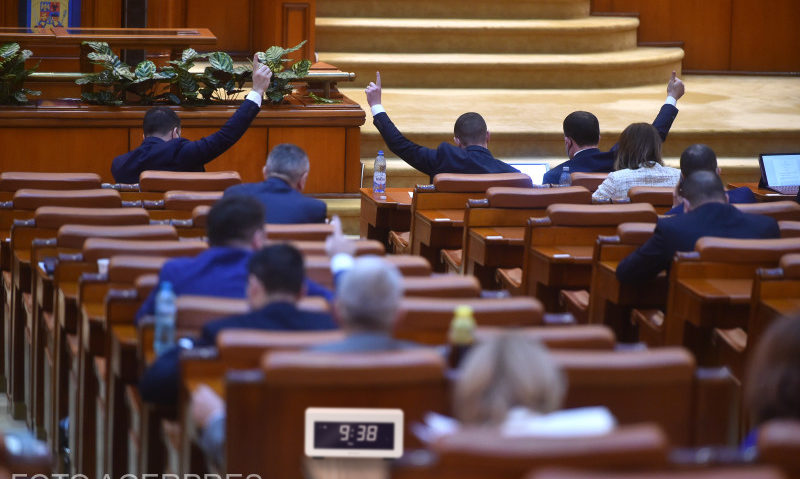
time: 9:38
